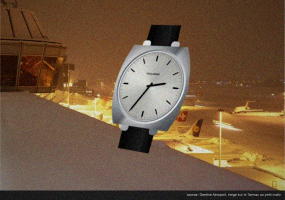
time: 2:35
